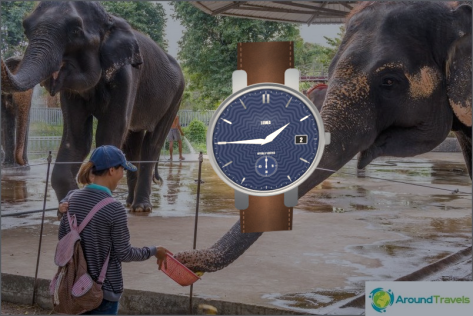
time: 1:45
